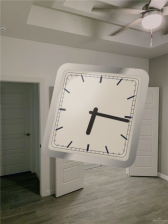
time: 6:16
